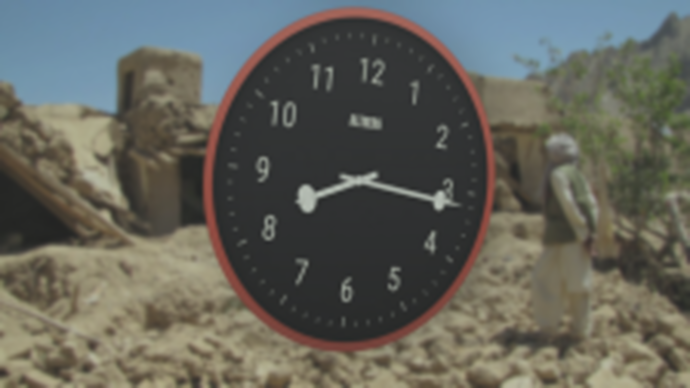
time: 8:16
